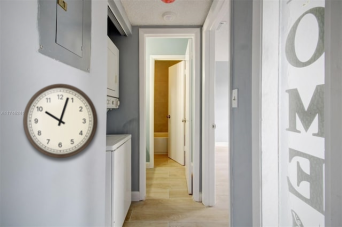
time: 10:03
